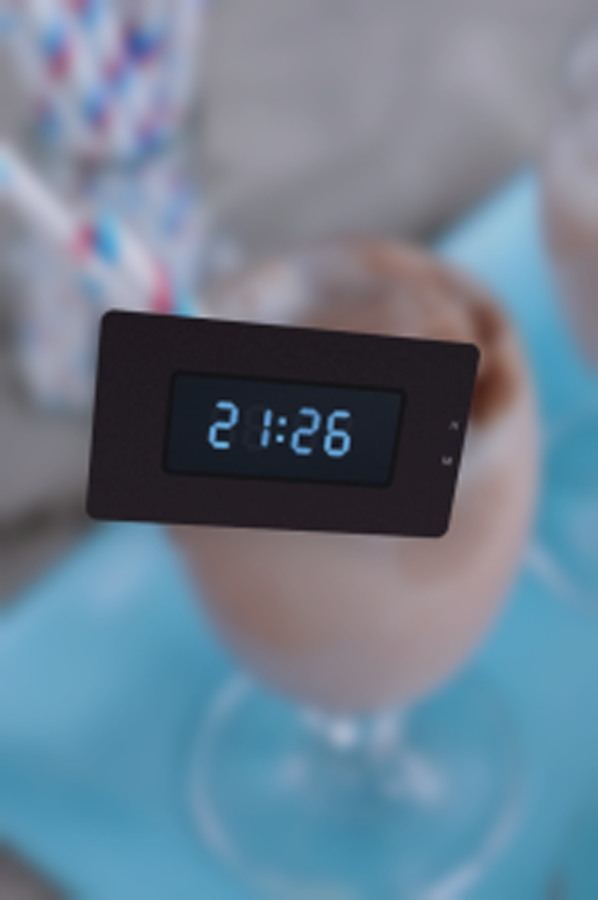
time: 21:26
